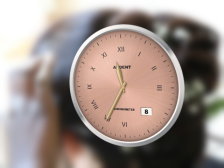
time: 11:35
